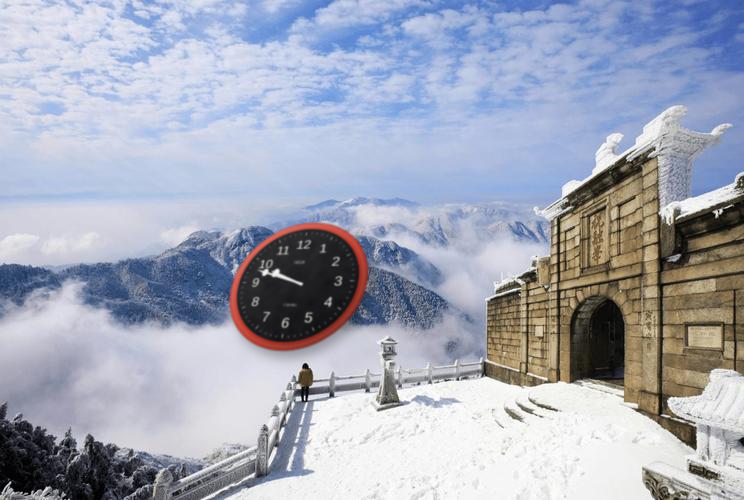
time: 9:48
